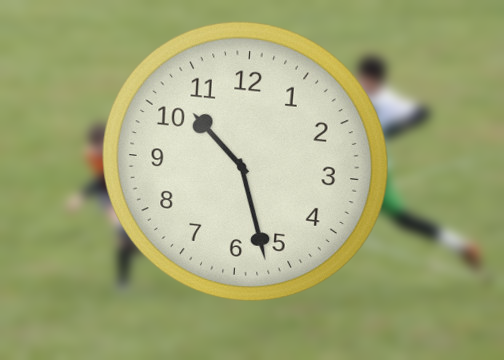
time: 10:27
